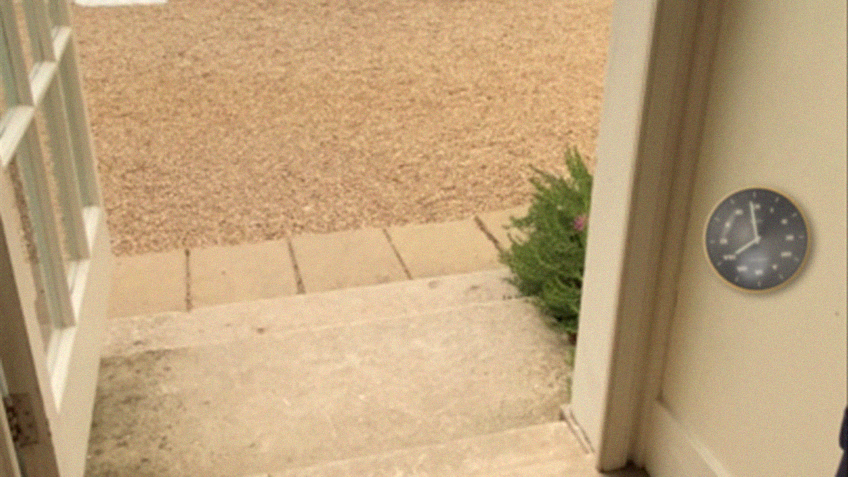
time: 7:59
